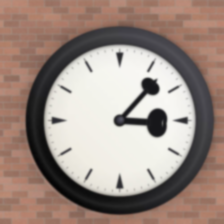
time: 3:07
